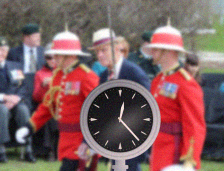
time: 12:23
